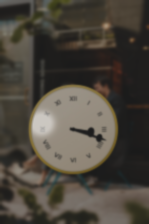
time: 3:18
